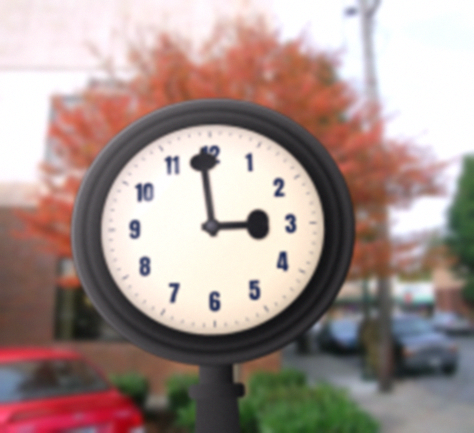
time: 2:59
